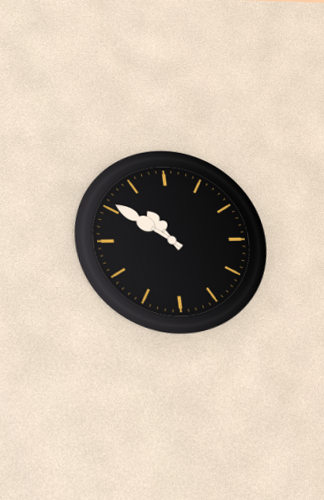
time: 10:51
